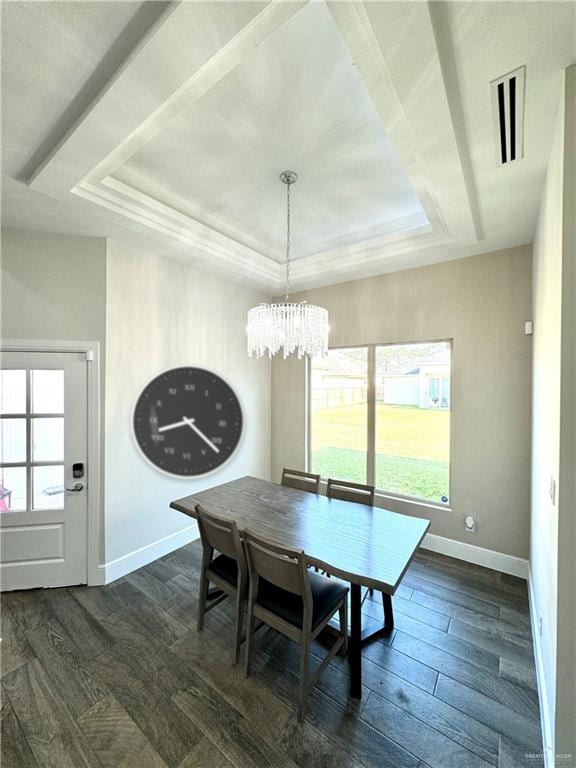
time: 8:22
